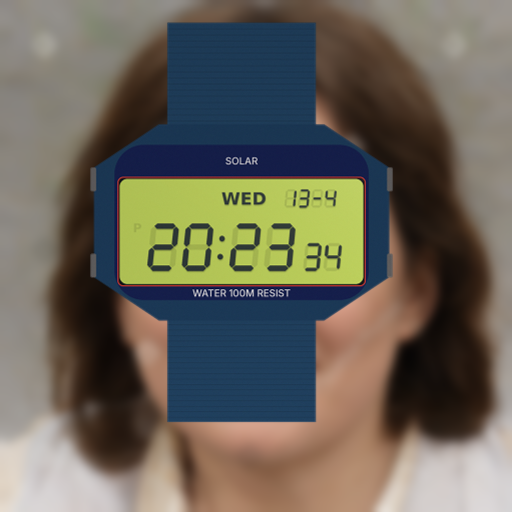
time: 20:23:34
